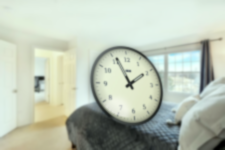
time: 1:56
